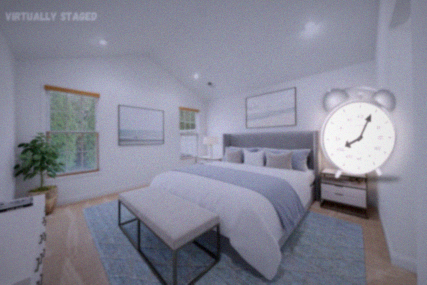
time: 8:04
